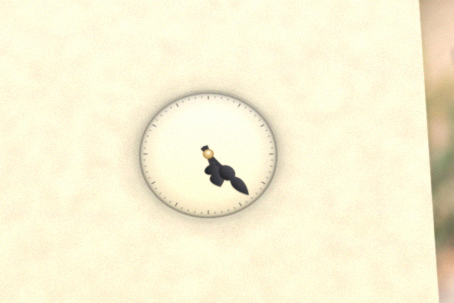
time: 5:23
